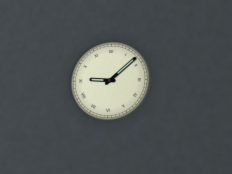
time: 9:08
